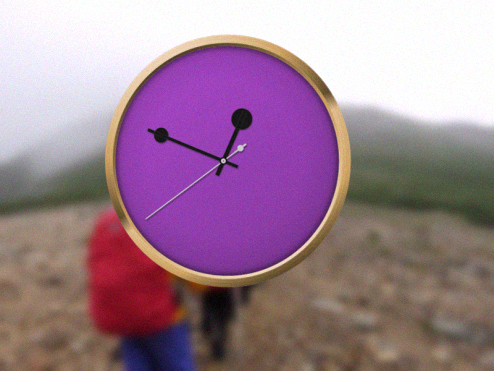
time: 12:48:39
